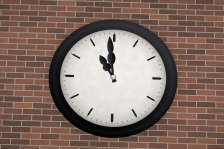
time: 10:59
